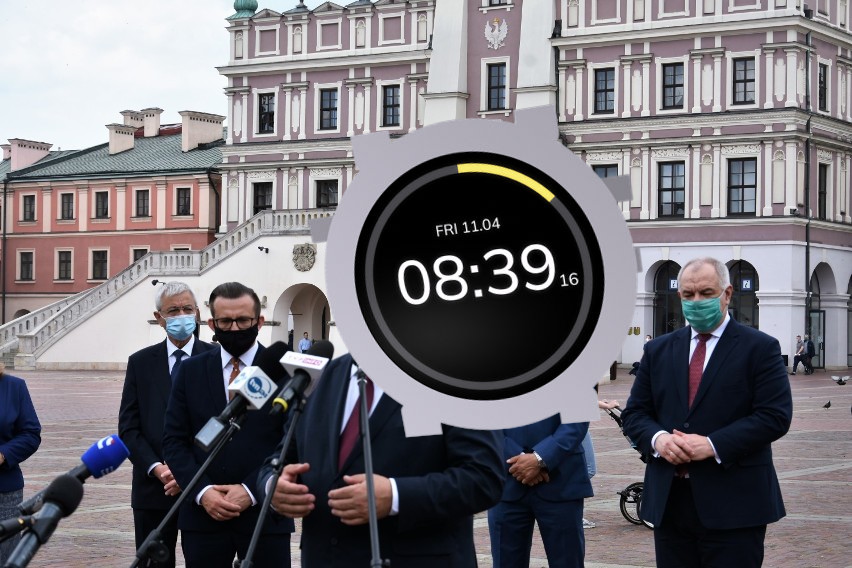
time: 8:39:16
